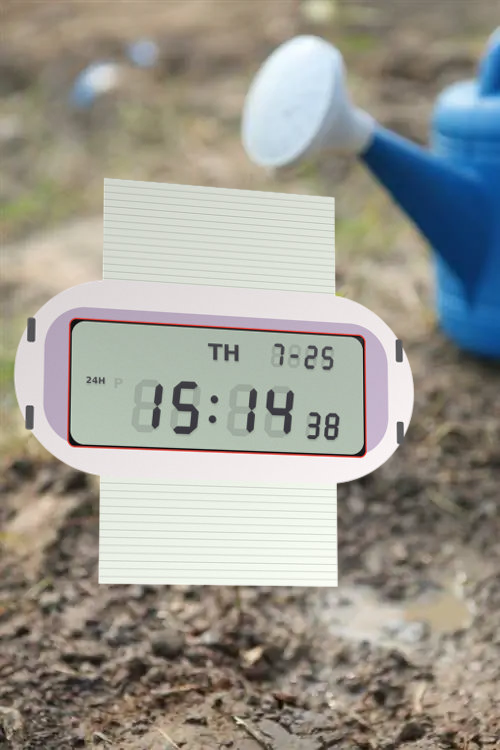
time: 15:14:38
